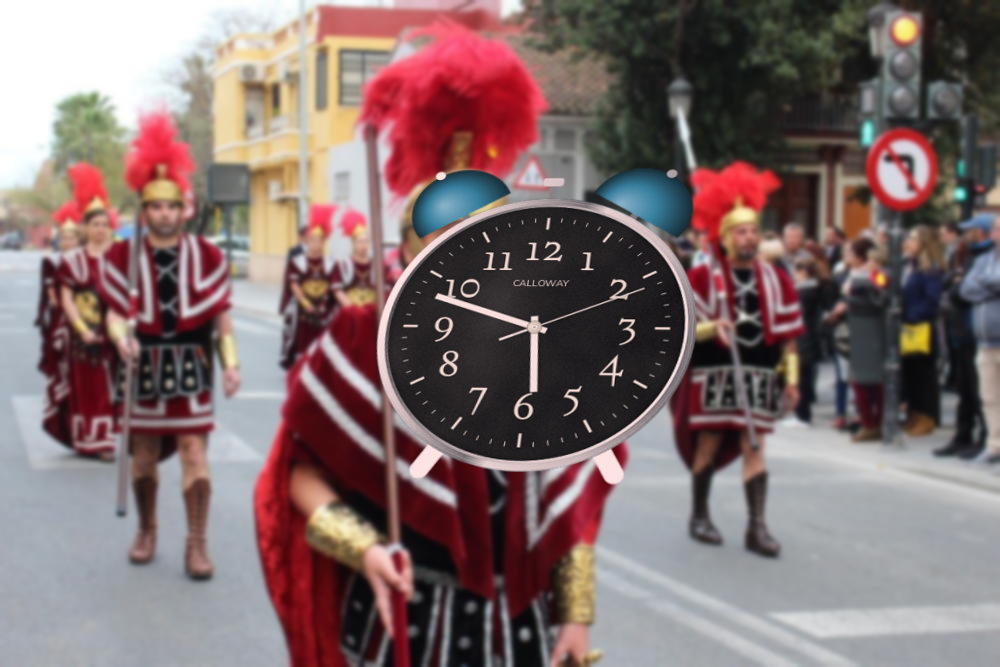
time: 5:48:11
